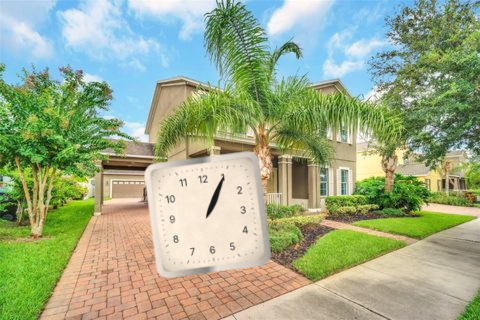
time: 1:05
